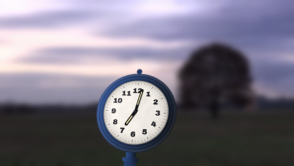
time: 7:02
